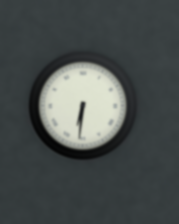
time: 6:31
